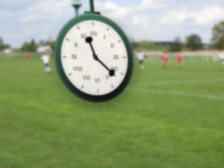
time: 11:22
